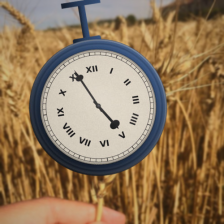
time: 4:56
